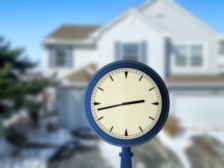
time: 2:43
